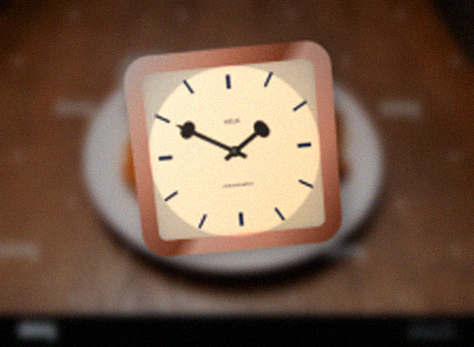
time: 1:50
